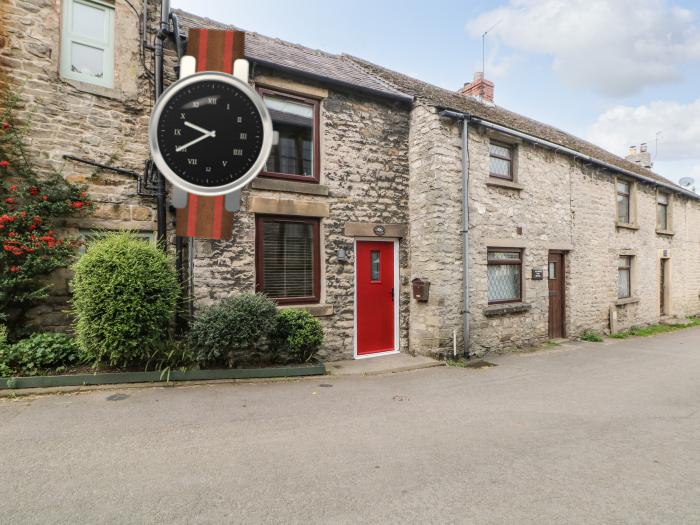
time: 9:40
